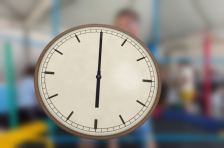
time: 6:00
